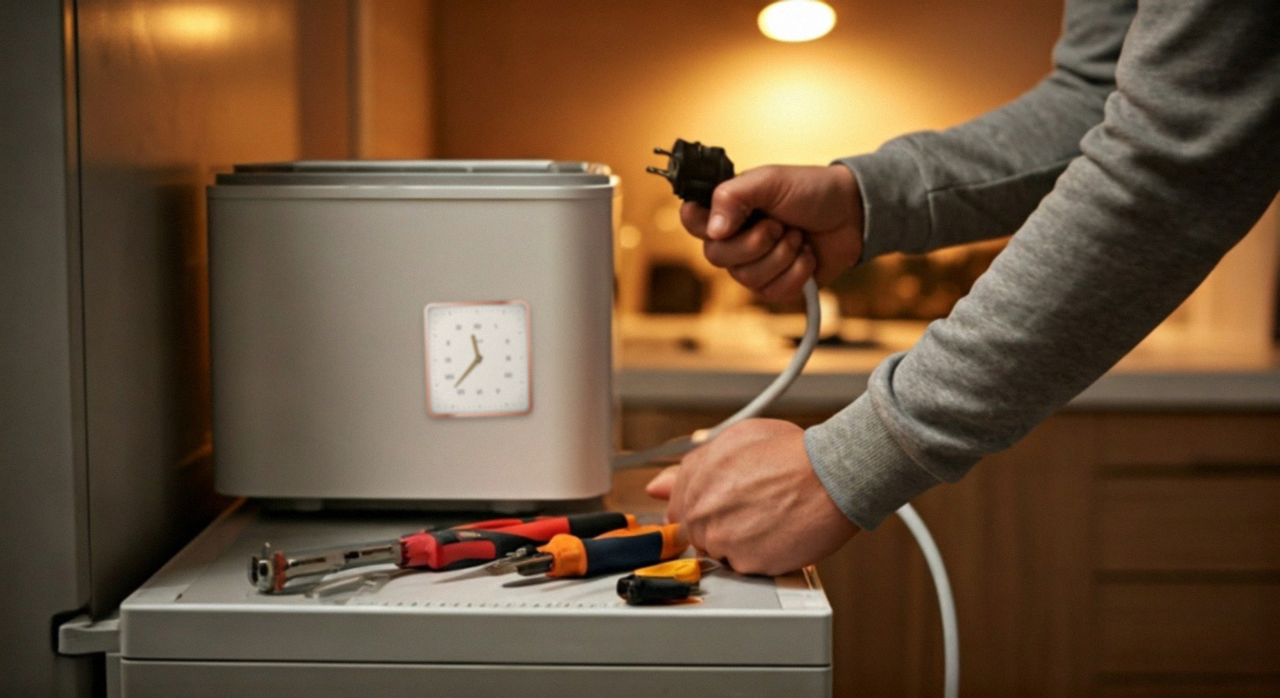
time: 11:37
